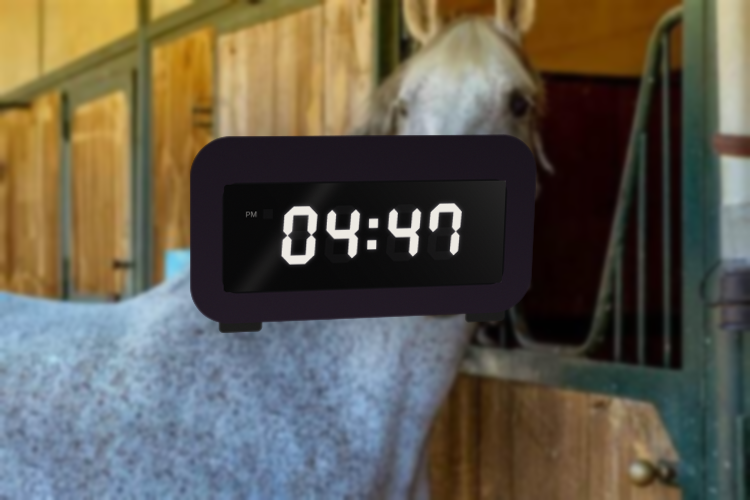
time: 4:47
